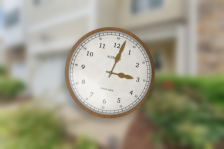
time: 3:02
